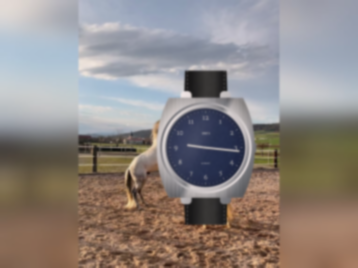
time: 9:16
